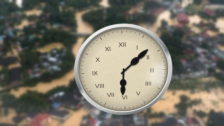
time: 6:08
